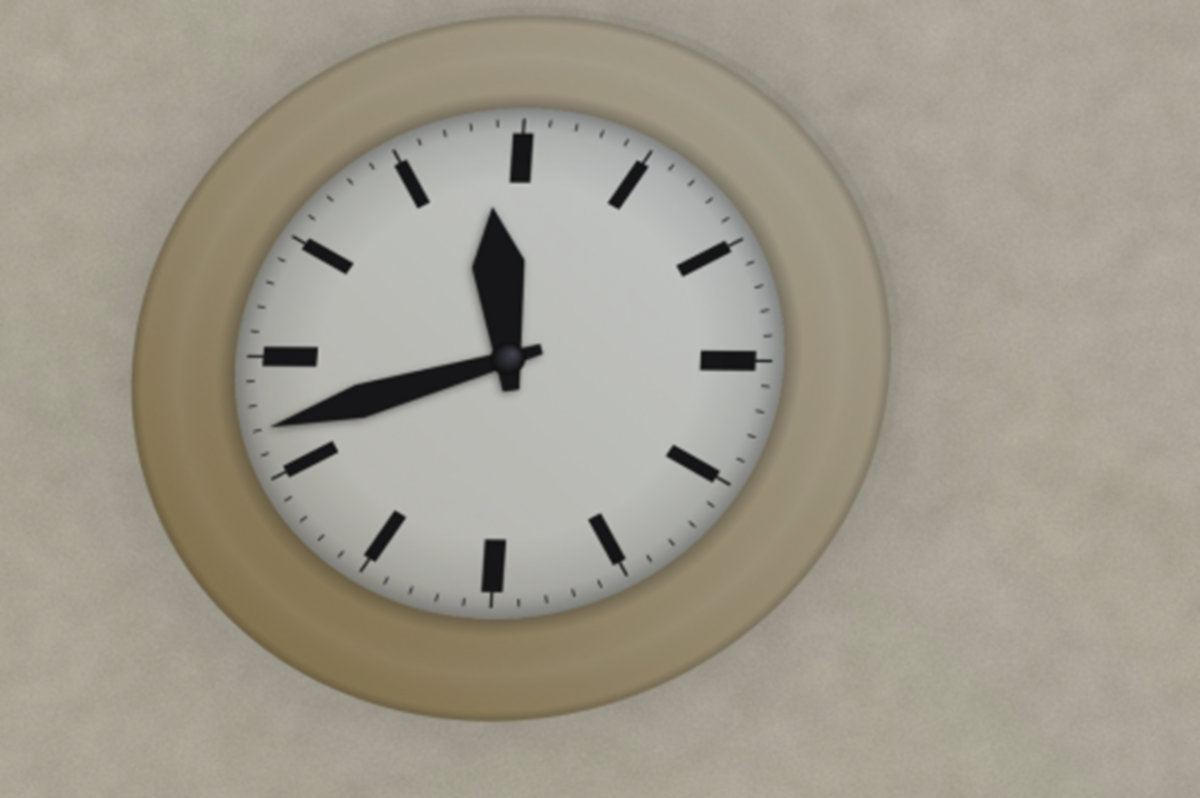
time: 11:42
